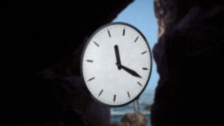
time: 11:18
